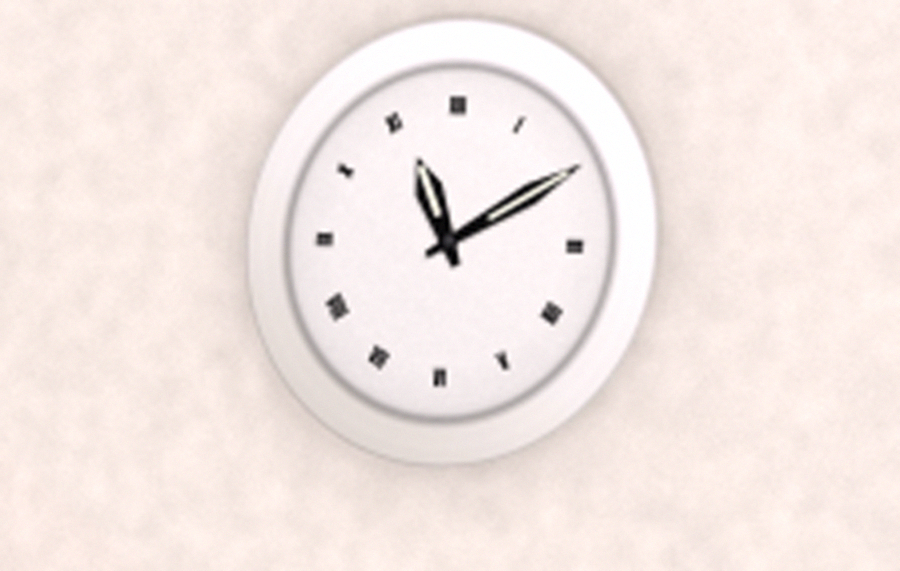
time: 11:10
